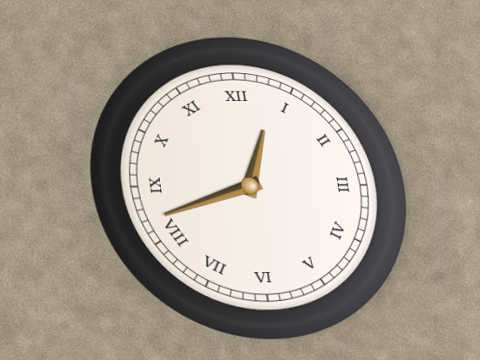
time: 12:42
